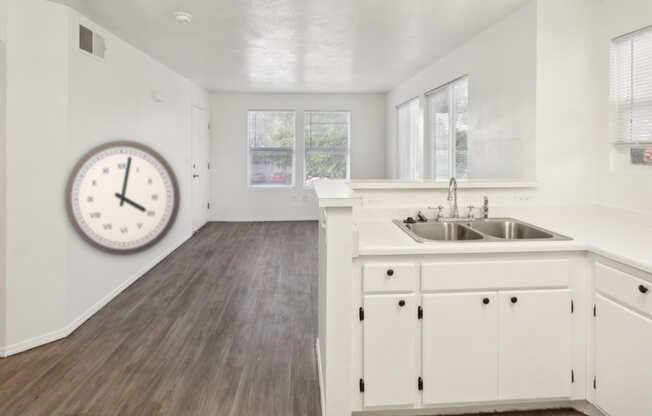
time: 4:02
